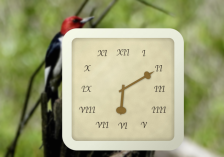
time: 6:10
